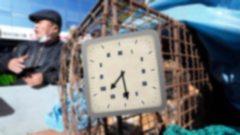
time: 7:29
